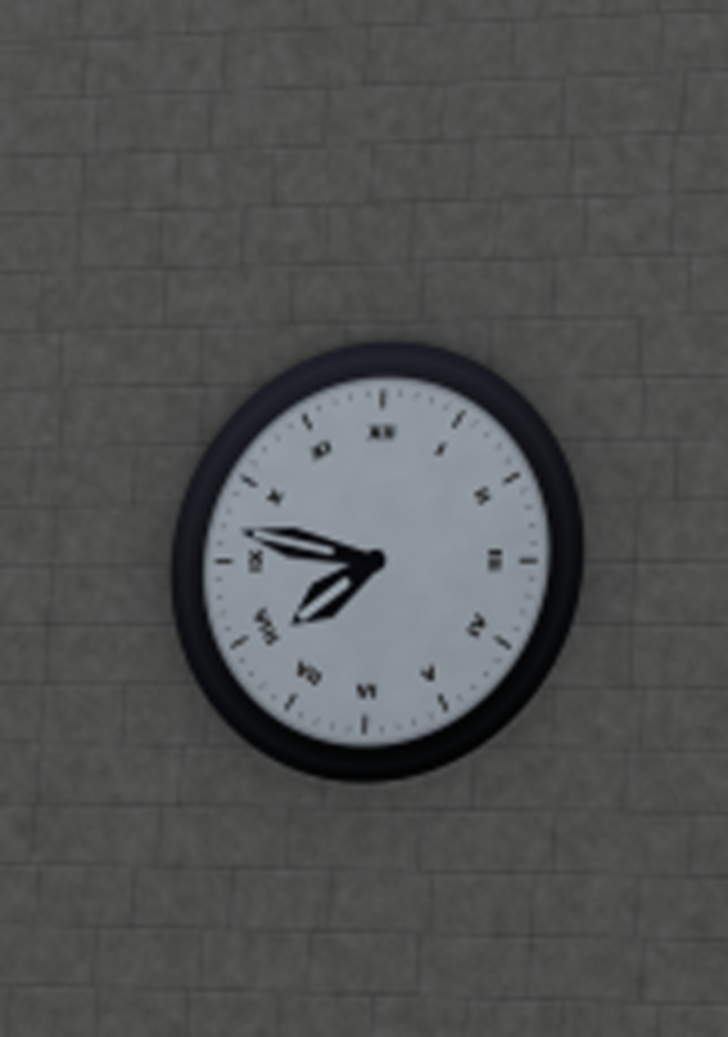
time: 7:47
